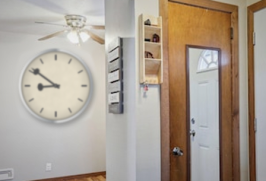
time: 8:51
